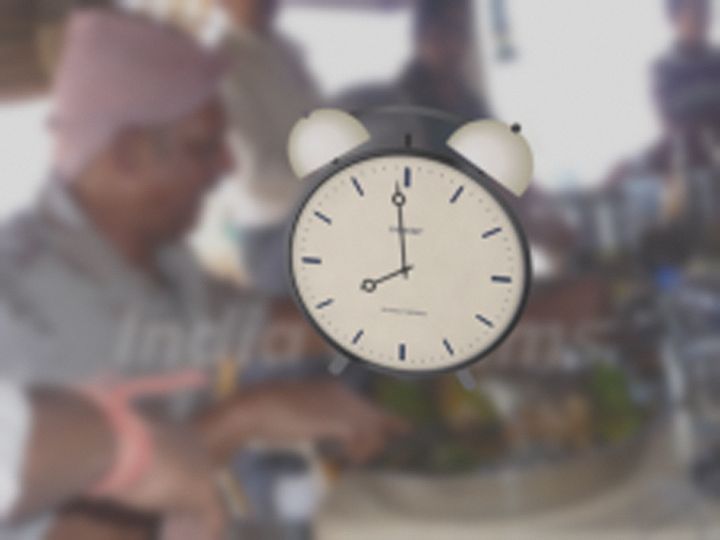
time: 7:59
